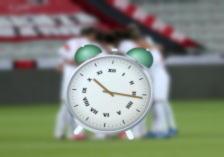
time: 10:16
